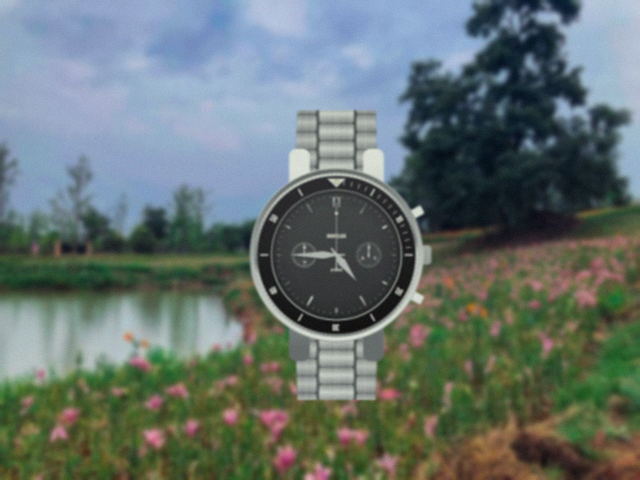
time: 4:45
